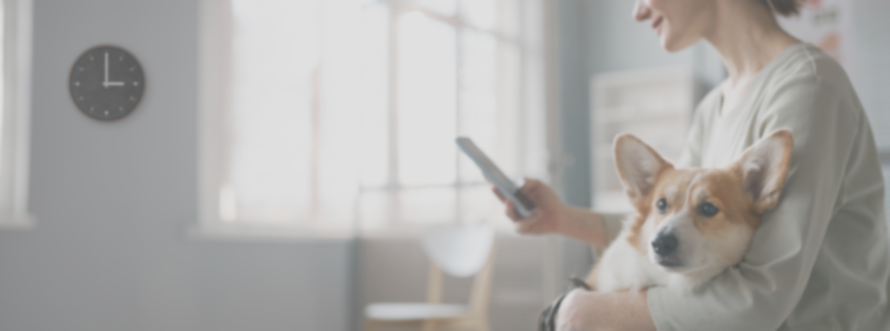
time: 3:00
